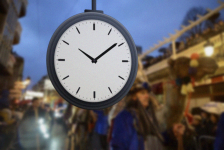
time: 10:09
